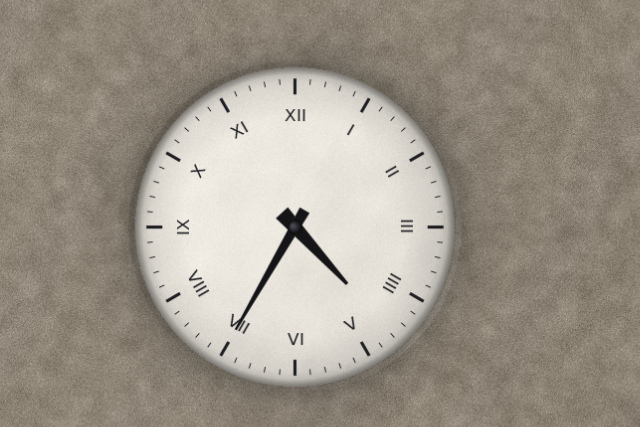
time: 4:35
